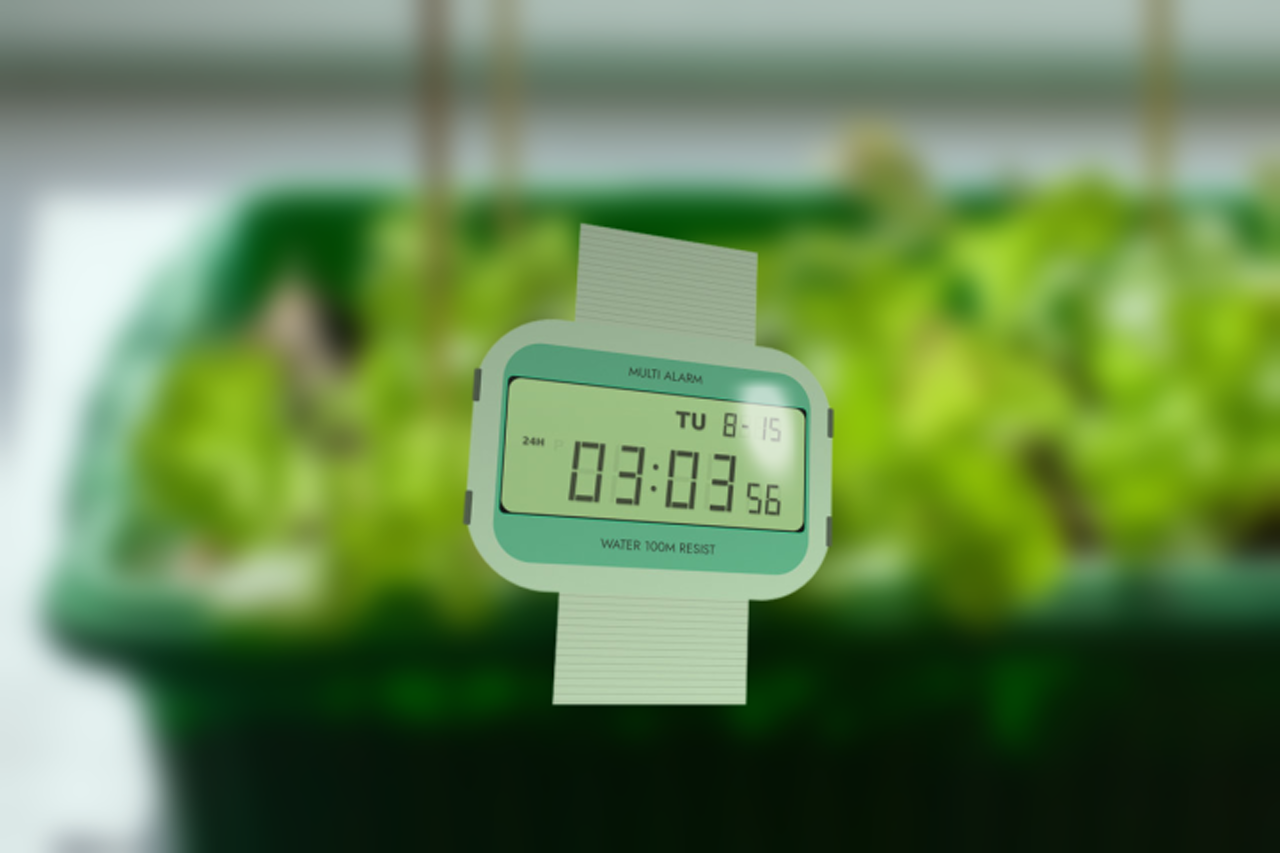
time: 3:03:56
